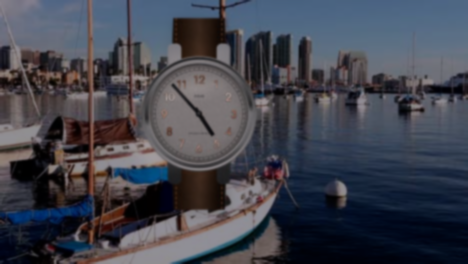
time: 4:53
